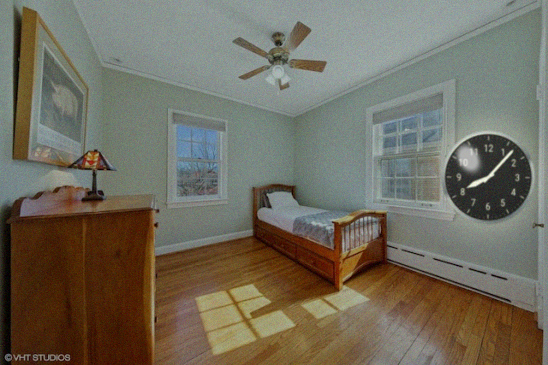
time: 8:07
